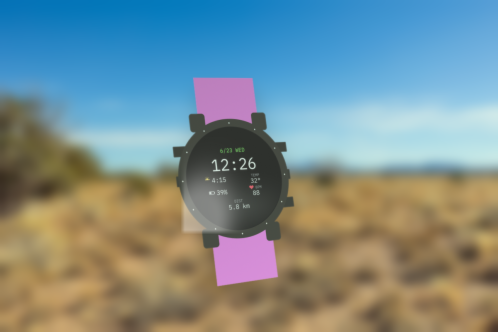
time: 12:26
